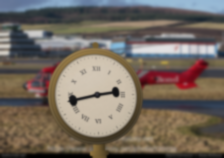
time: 2:43
